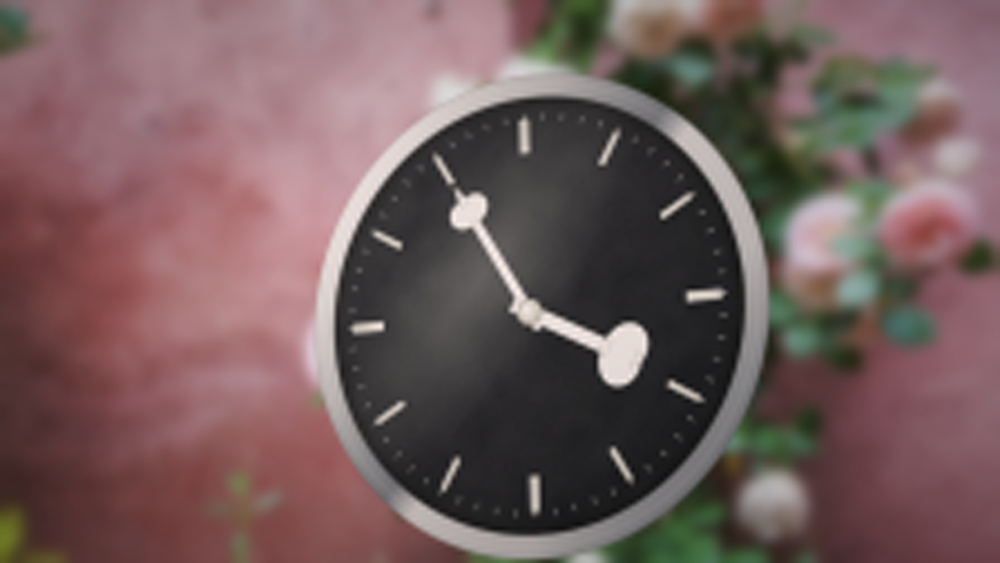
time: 3:55
